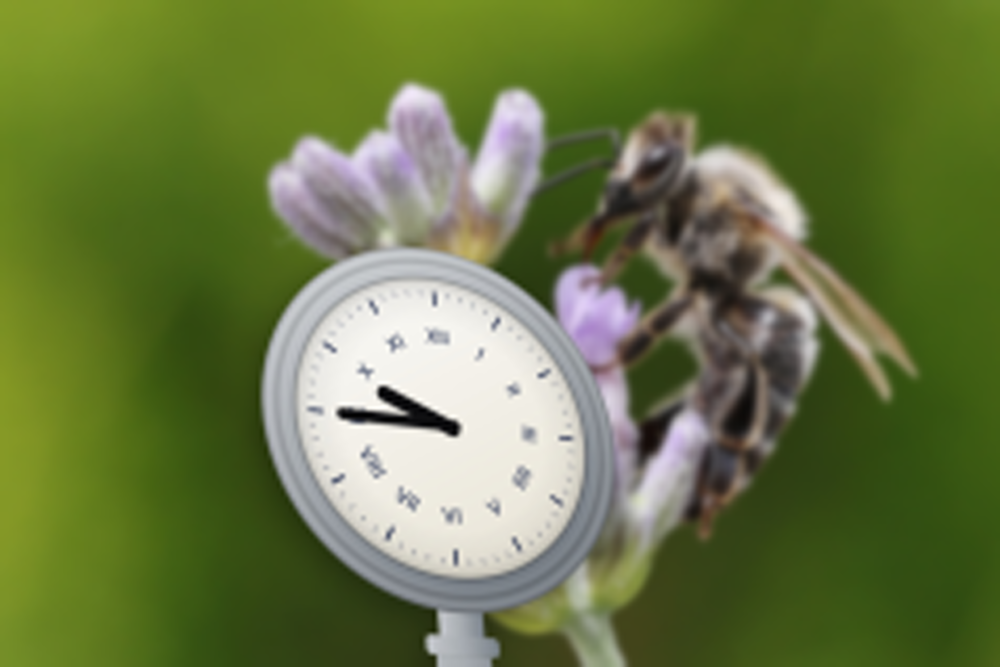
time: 9:45
